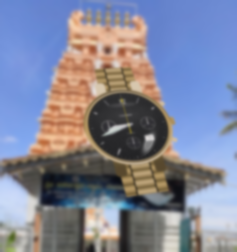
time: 8:42
